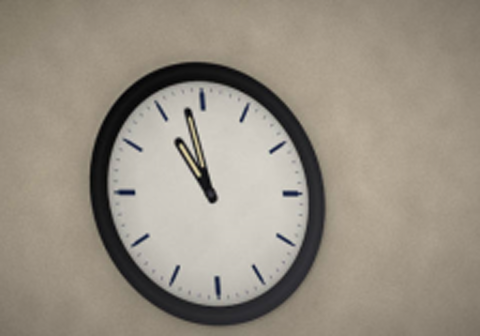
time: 10:58
